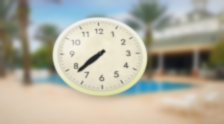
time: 7:38
